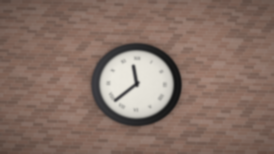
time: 11:38
